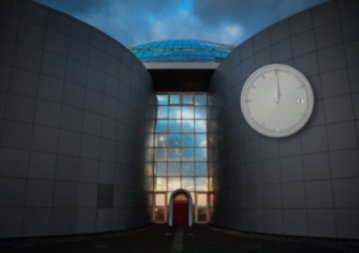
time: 12:00
